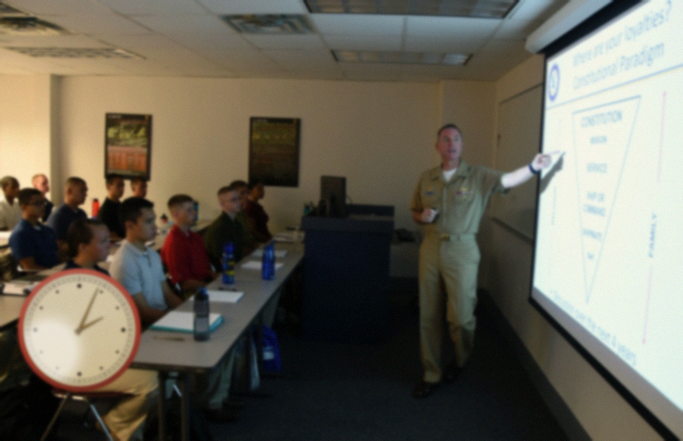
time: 2:04
